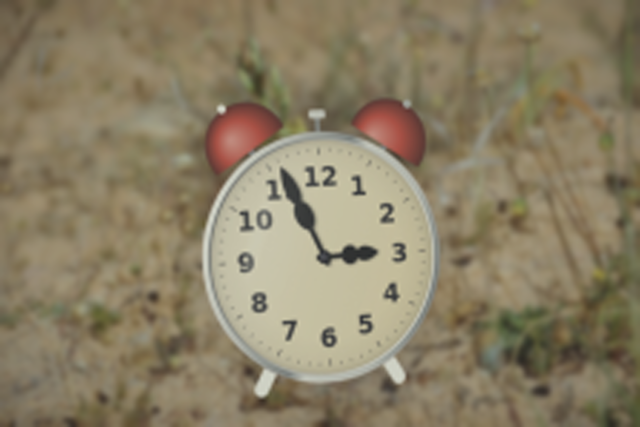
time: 2:56
